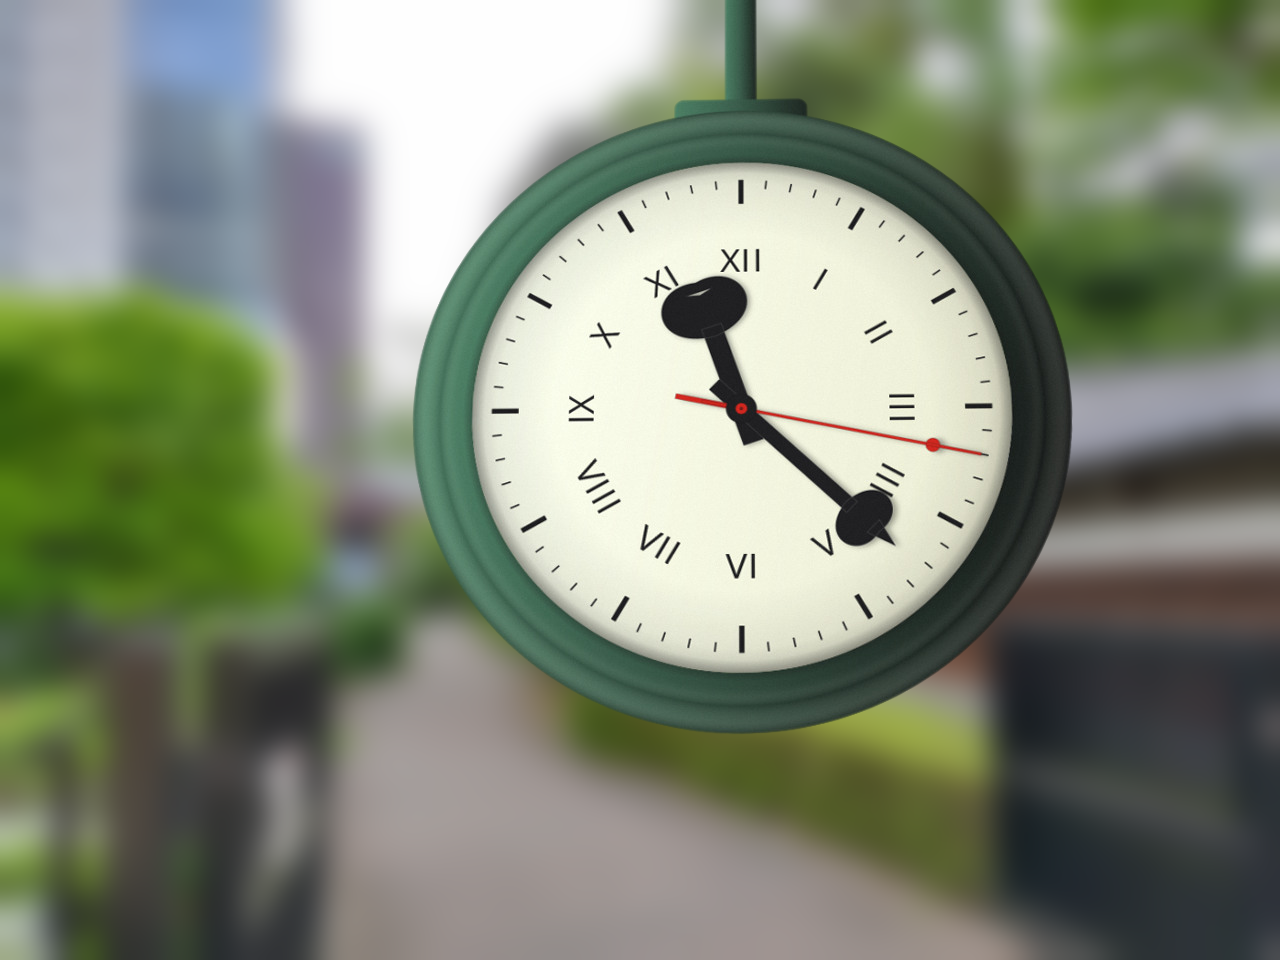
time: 11:22:17
